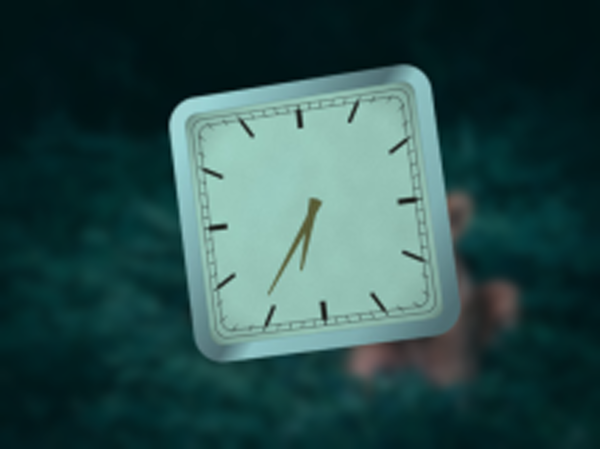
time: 6:36
